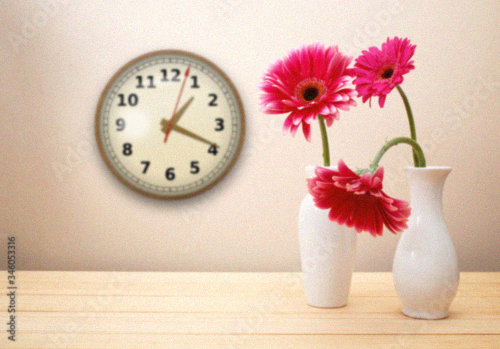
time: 1:19:03
